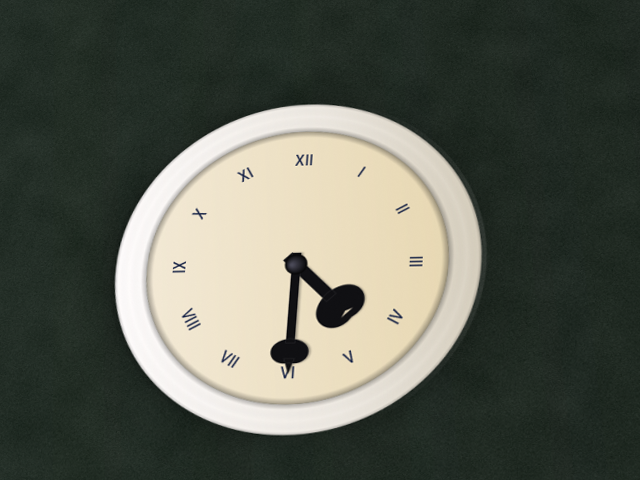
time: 4:30
